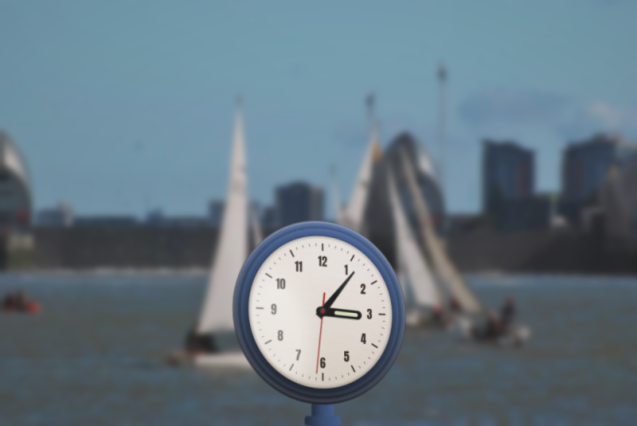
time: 3:06:31
